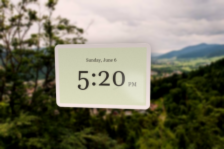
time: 5:20
